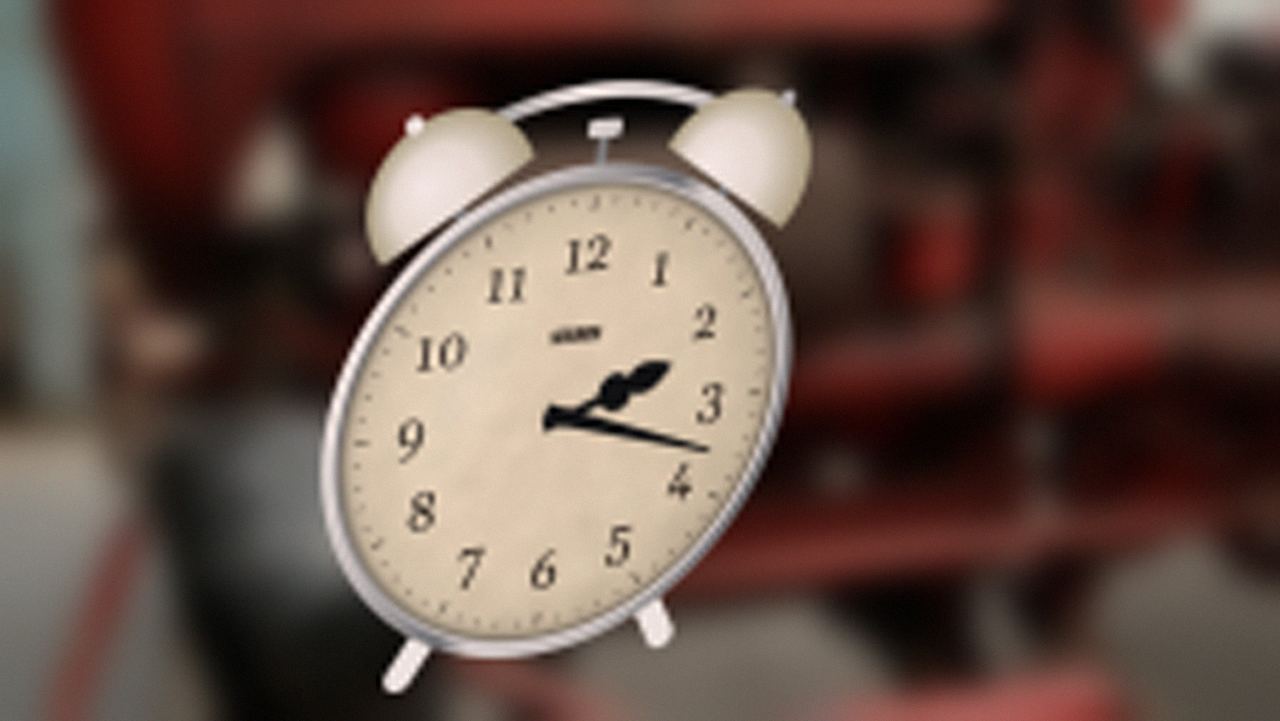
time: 2:18
